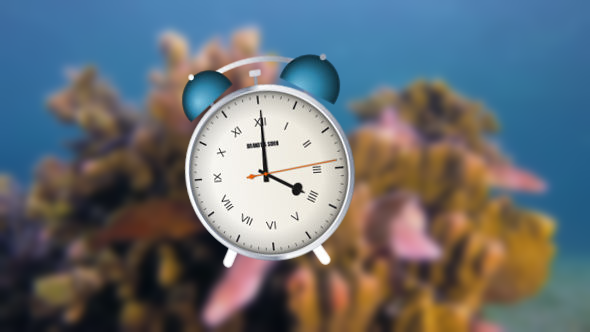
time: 4:00:14
